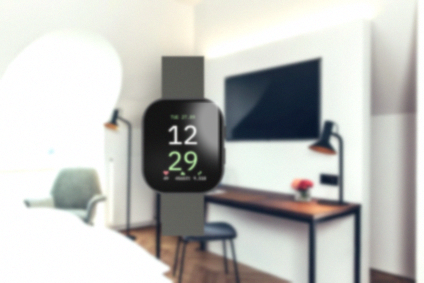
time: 12:29
